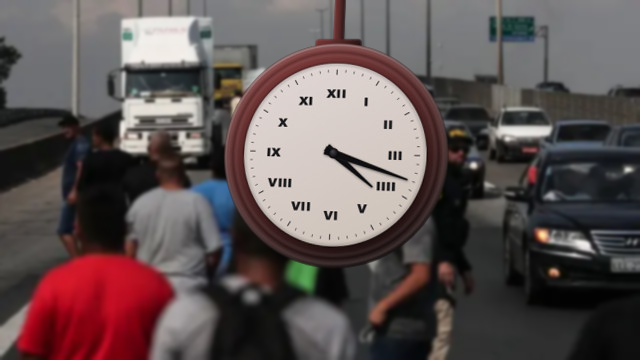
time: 4:18
